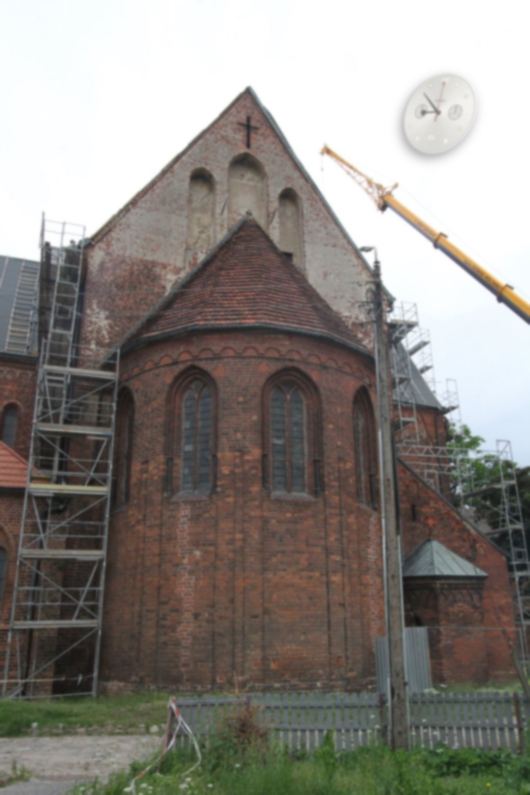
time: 8:52
